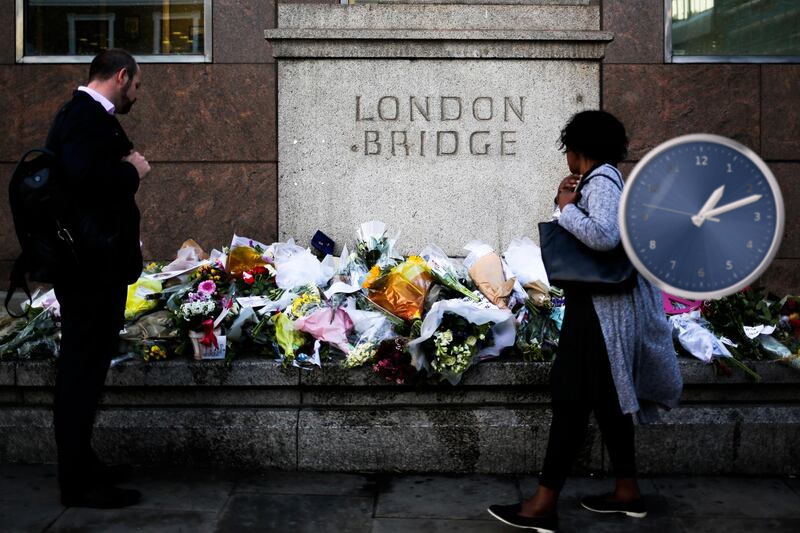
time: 1:11:47
